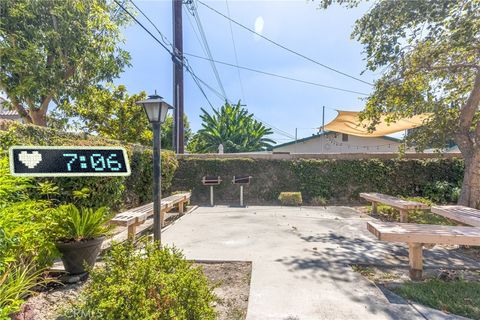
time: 7:06
